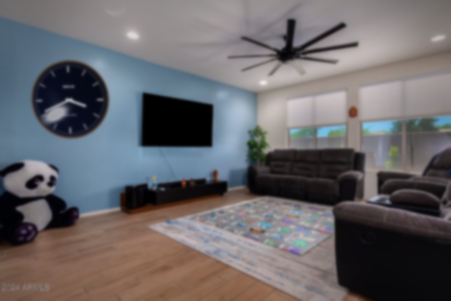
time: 3:41
